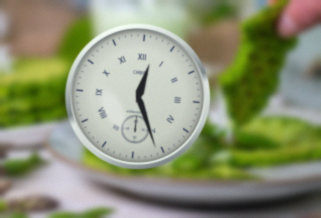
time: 12:26
